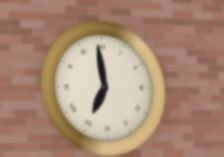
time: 6:59
